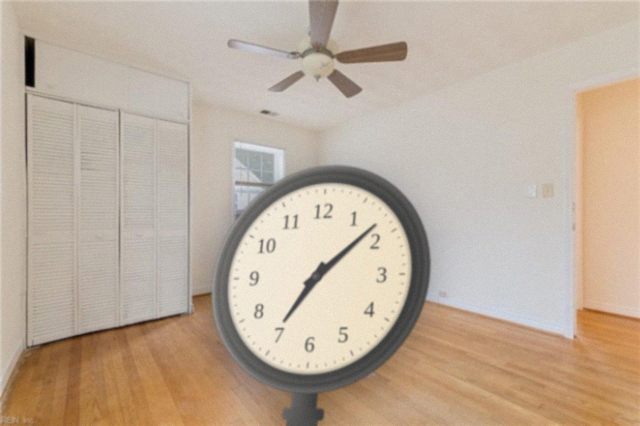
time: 7:08
